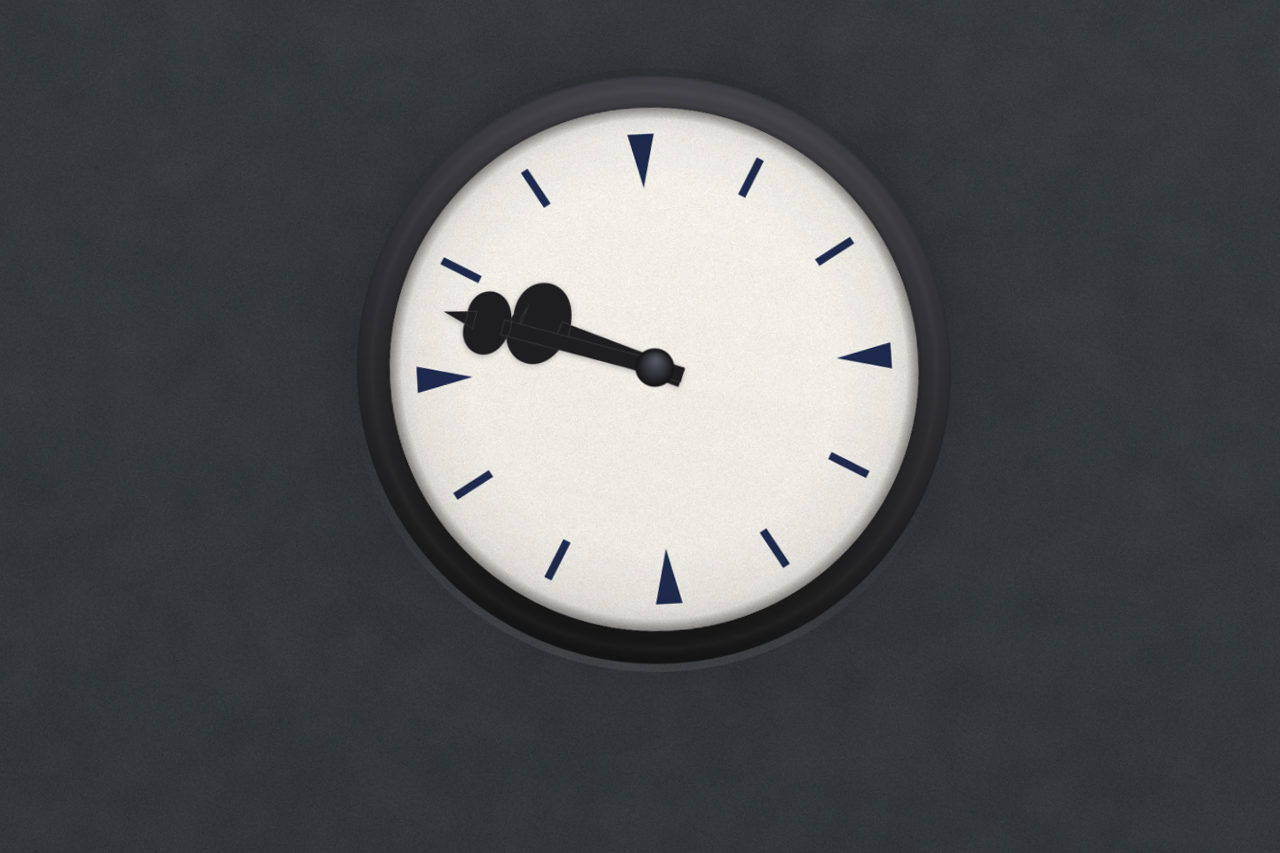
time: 9:48
